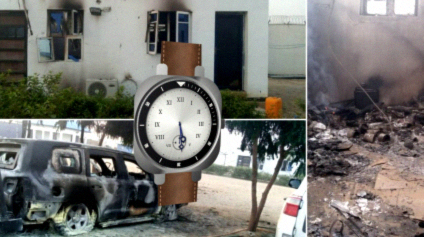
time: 5:29
